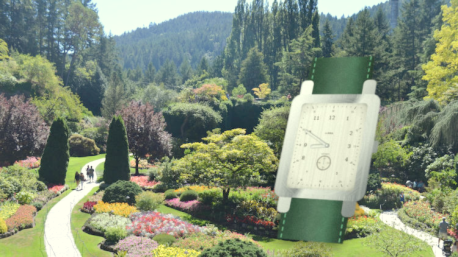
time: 8:50
